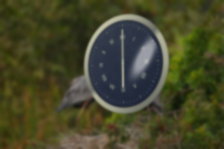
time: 6:00
